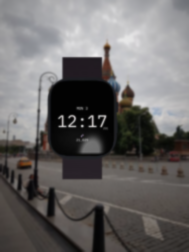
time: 12:17
